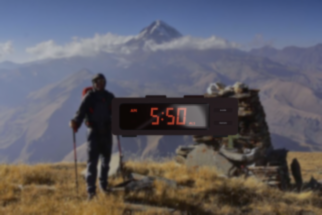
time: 5:50
